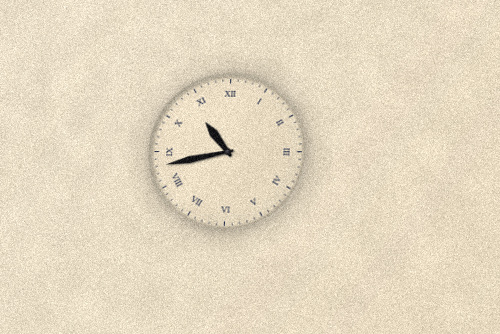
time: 10:43
